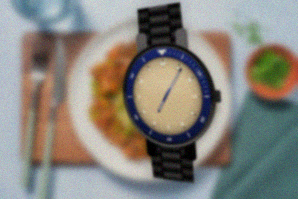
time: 7:06
